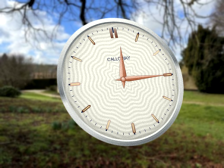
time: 12:15
